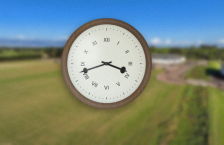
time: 3:42
